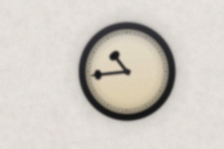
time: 10:44
